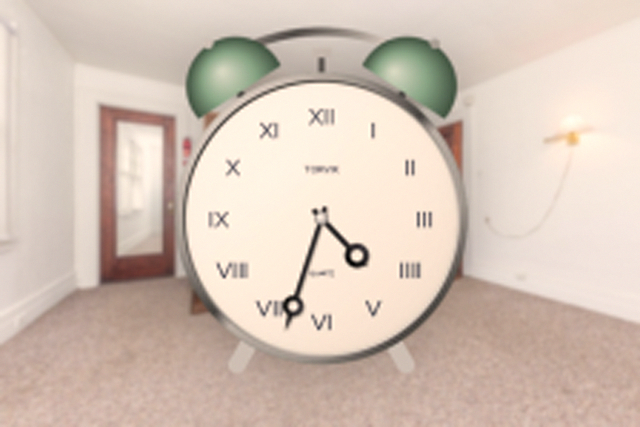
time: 4:33
